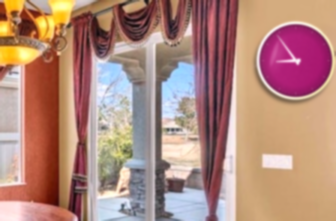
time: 8:54
